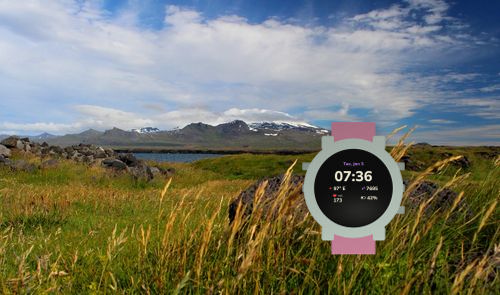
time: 7:36
